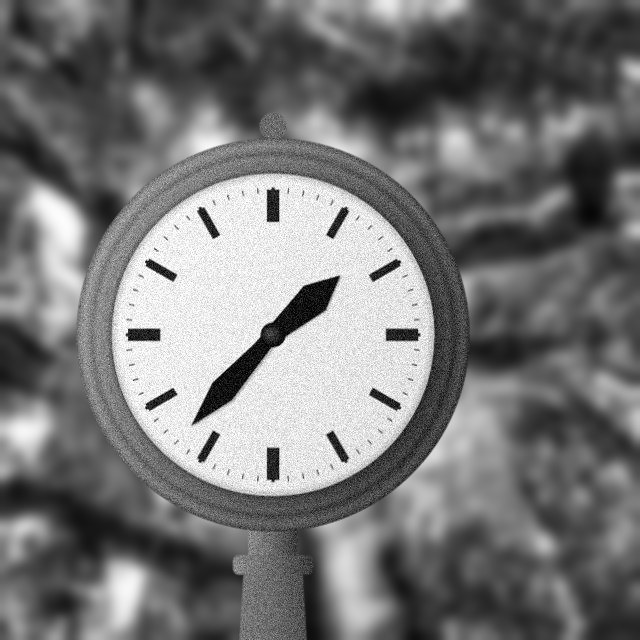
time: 1:37
